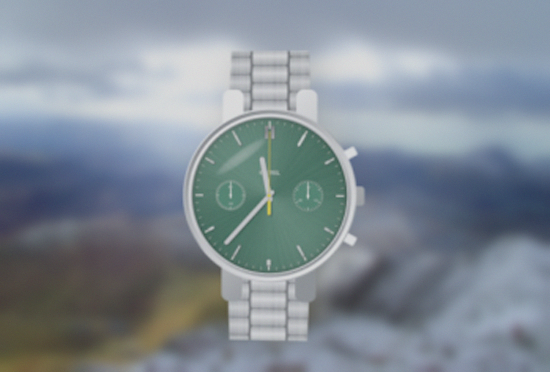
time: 11:37
